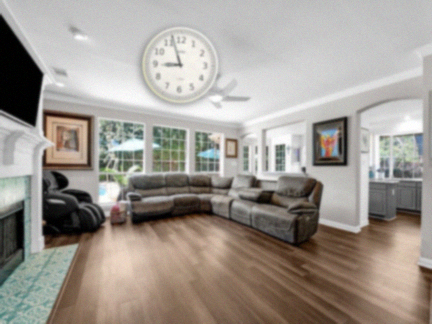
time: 8:57
